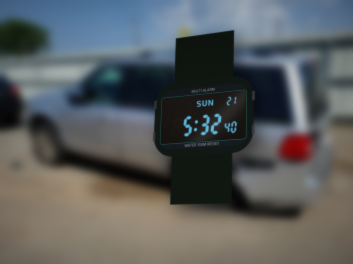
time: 5:32:40
